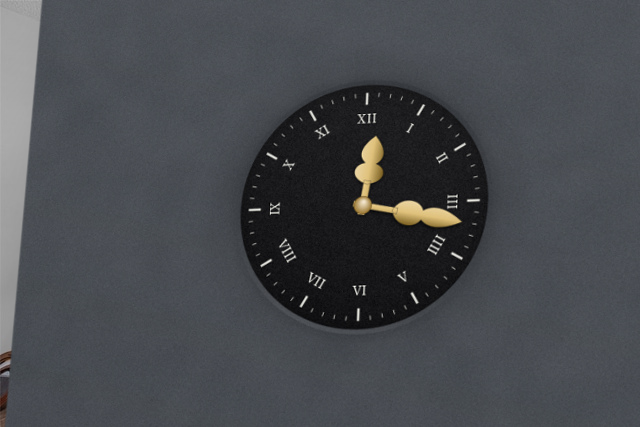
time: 12:17
